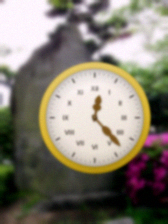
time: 12:23
